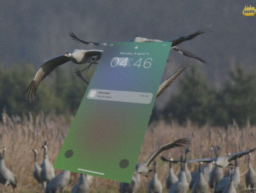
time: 4:46
